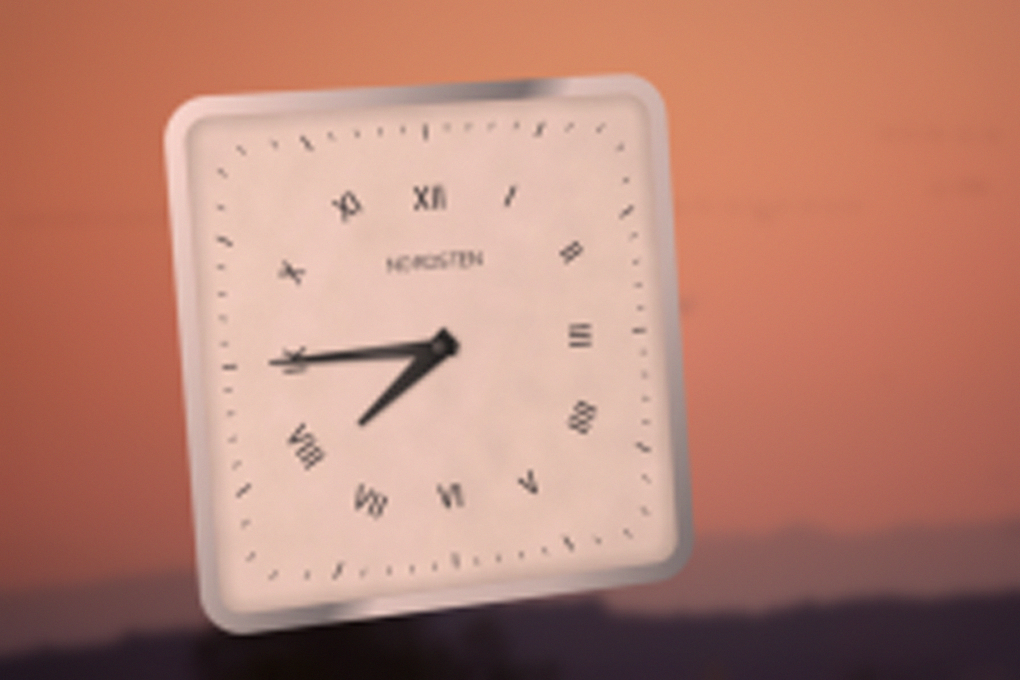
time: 7:45
